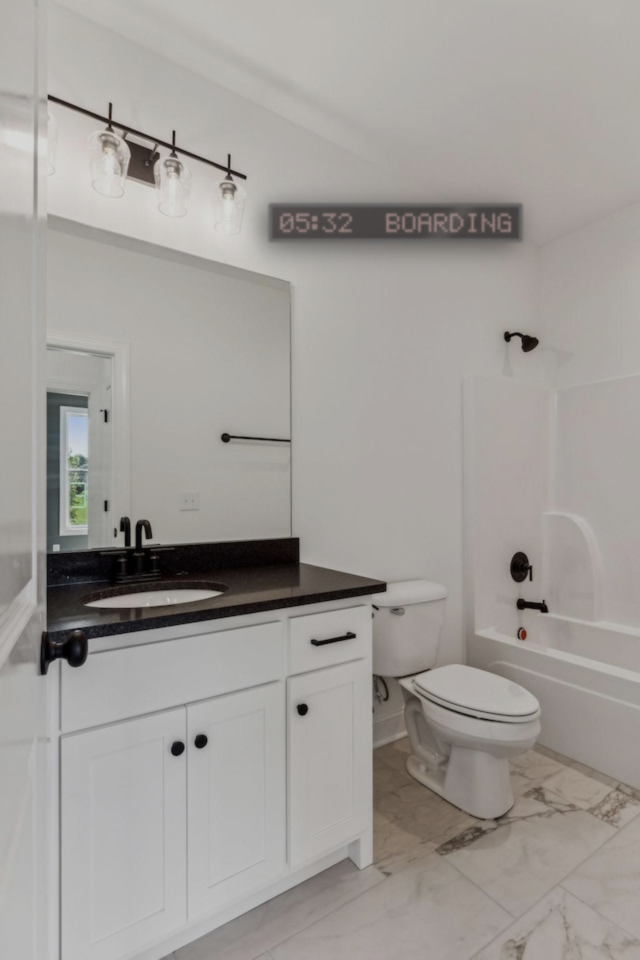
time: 5:32
